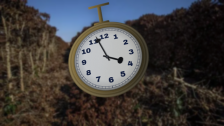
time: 3:57
